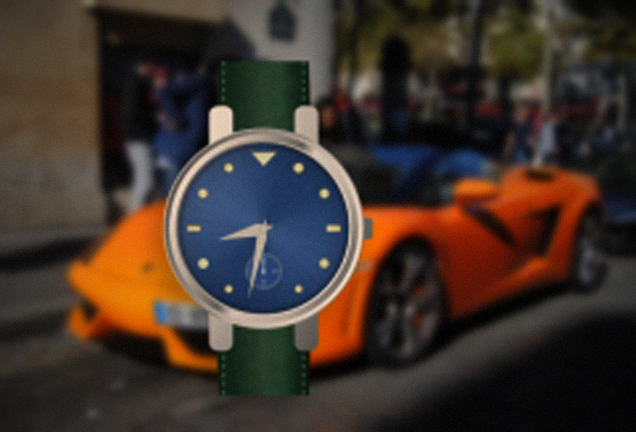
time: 8:32
